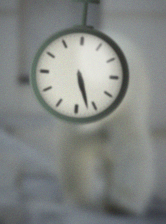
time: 5:27
